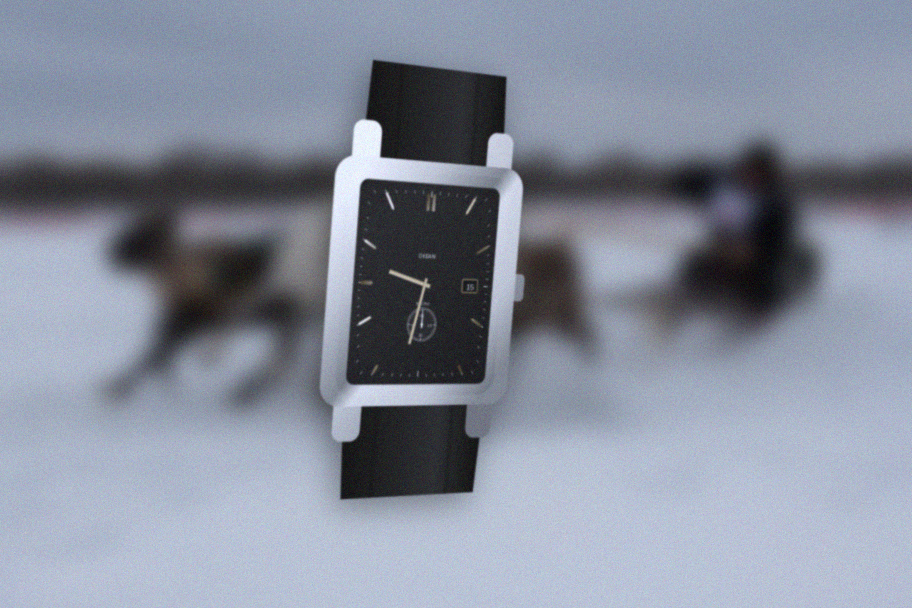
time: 9:32
